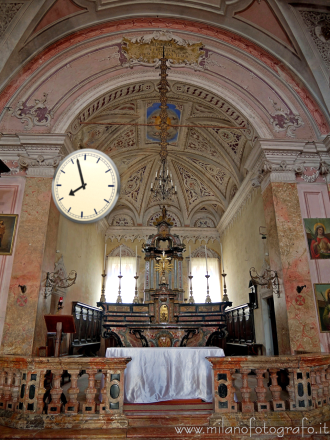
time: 7:57
